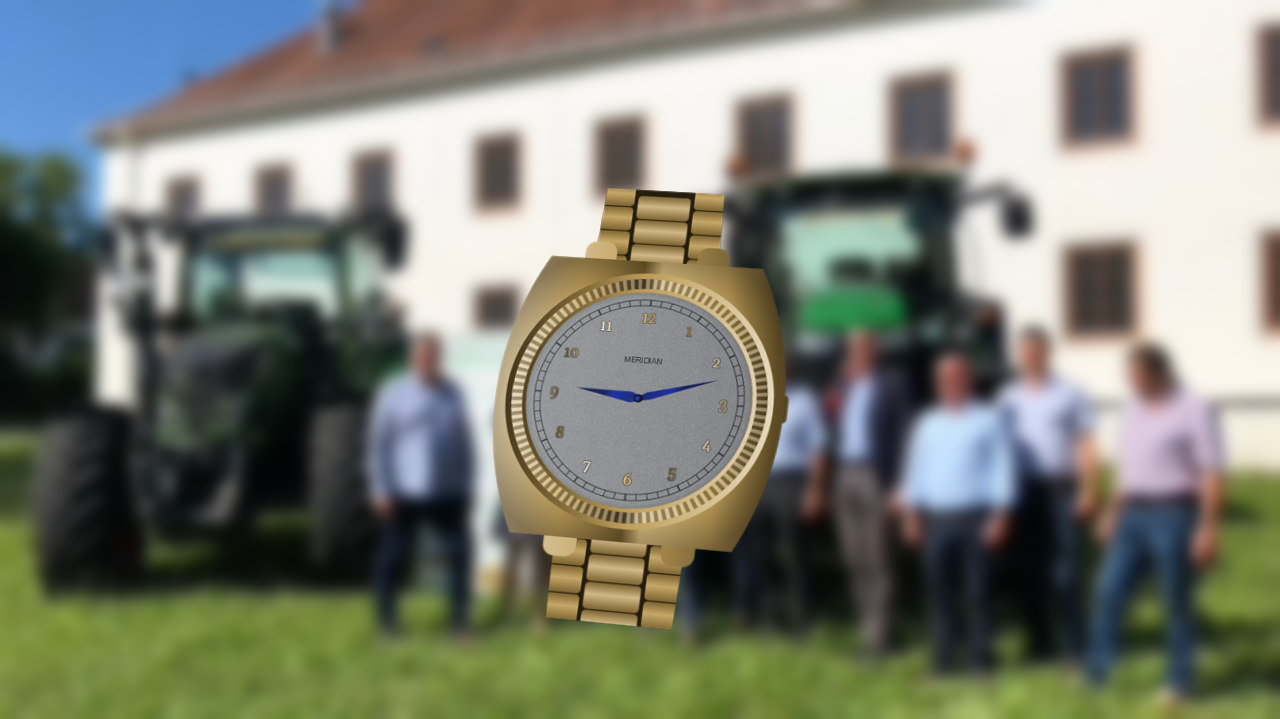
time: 9:12
